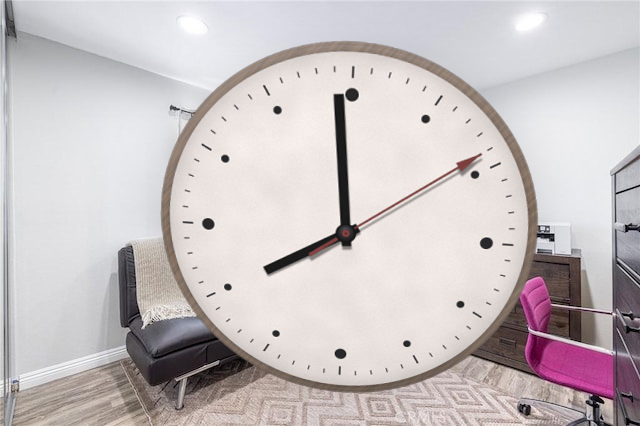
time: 7:59:09
